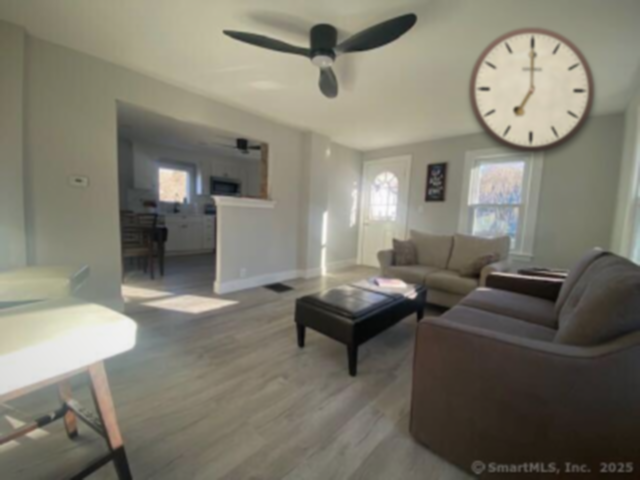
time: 7:00
